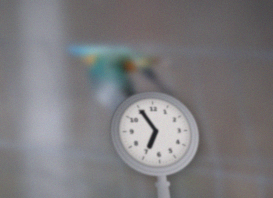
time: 6:55
